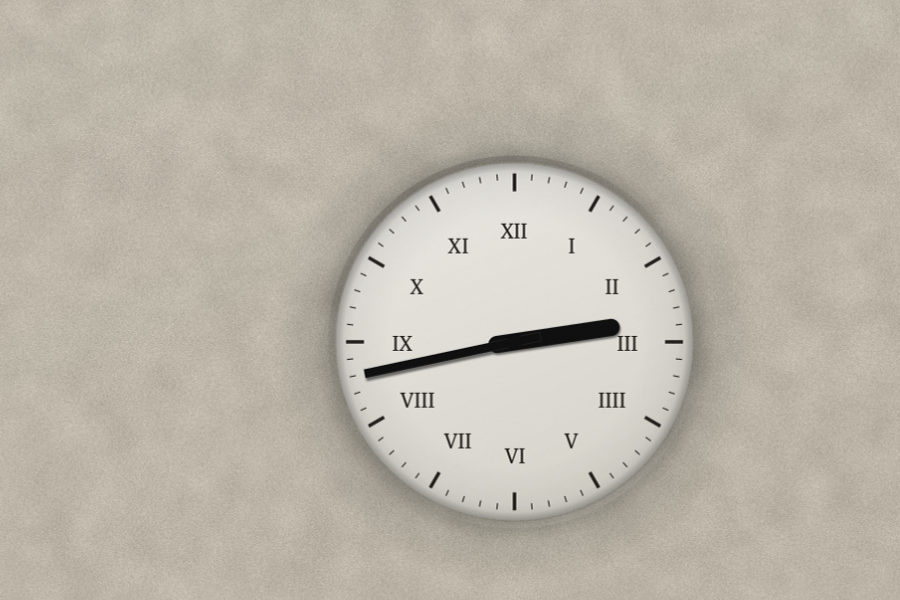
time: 2:43
